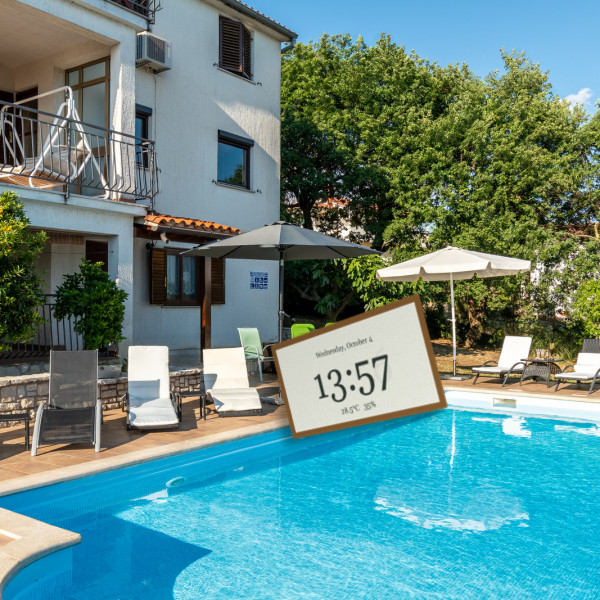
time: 13:57
